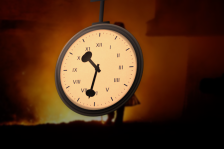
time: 10:32
